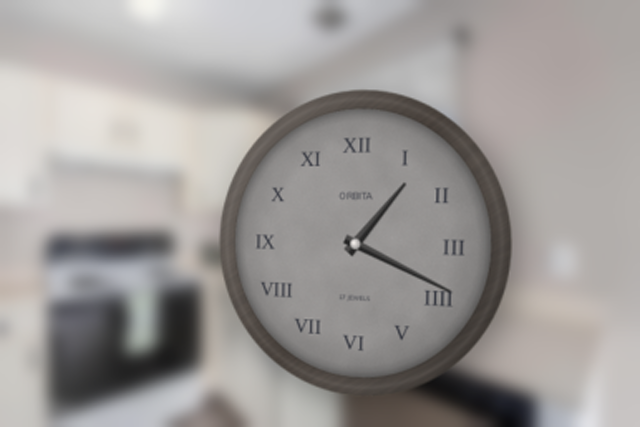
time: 1:19
